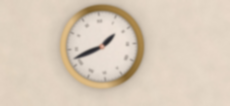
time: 1:42
